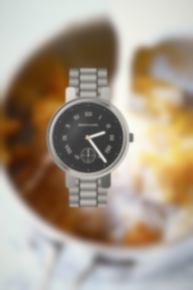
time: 2:24
